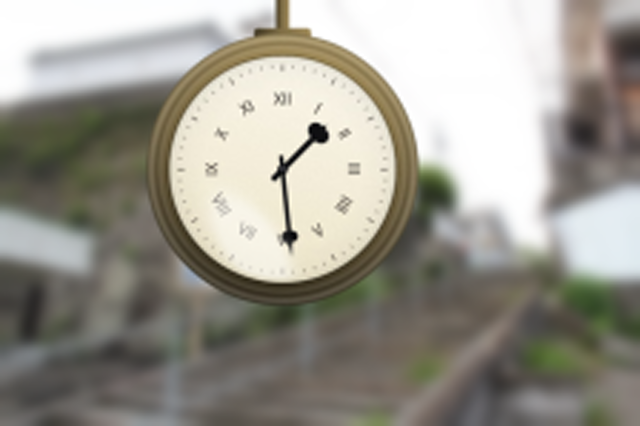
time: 1:29
